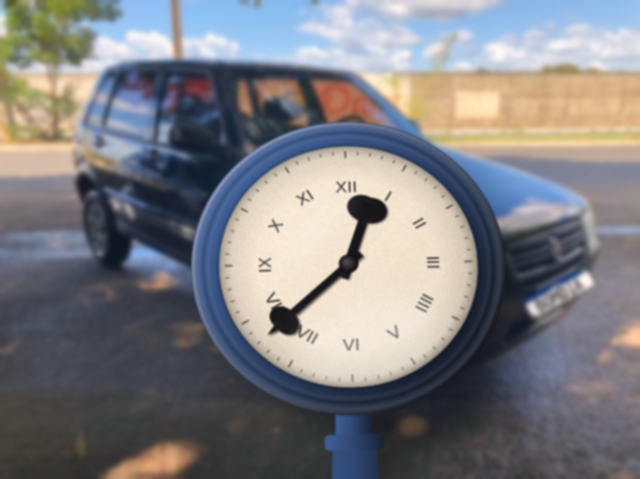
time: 12:38
